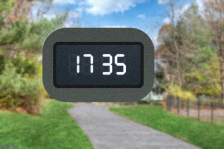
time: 17:35
